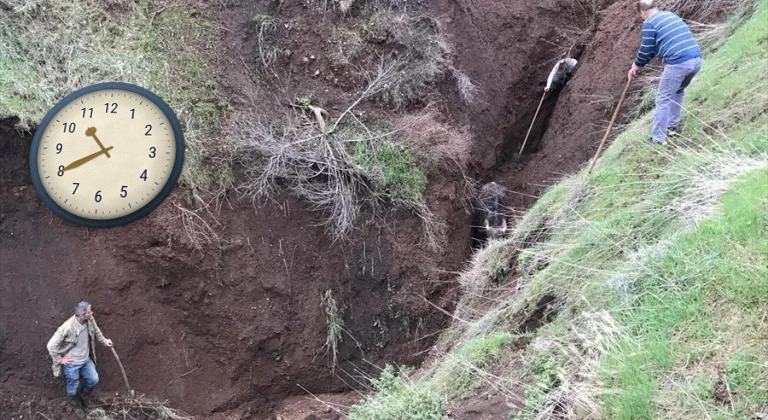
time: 10:40
